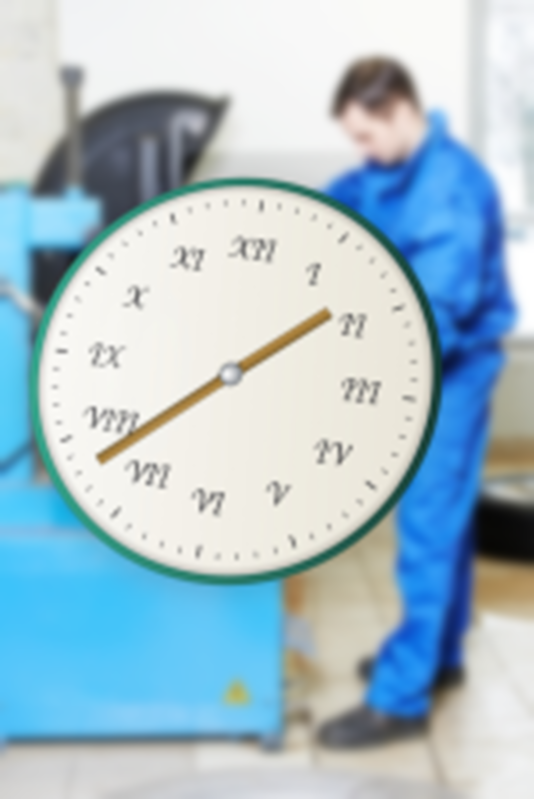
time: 1:38
